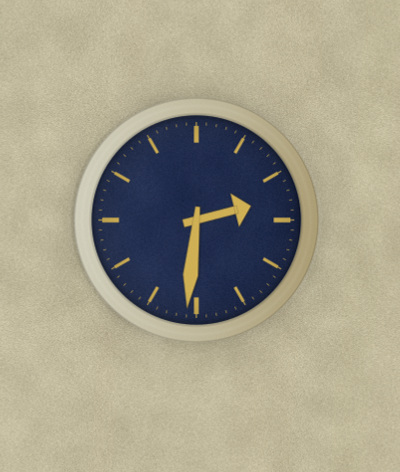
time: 2:31
